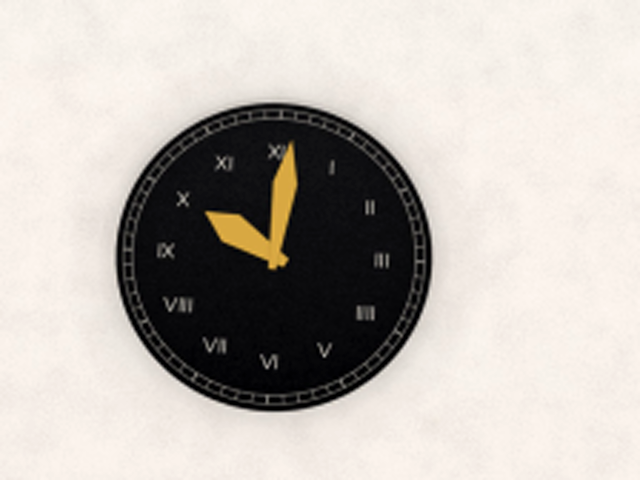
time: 10:01
